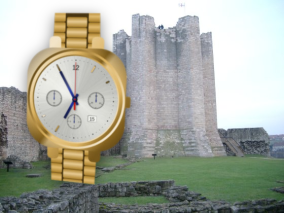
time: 6:55
